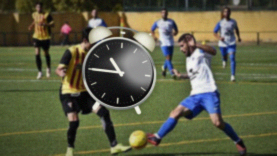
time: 10:45
